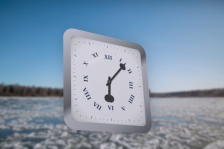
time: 6:07
